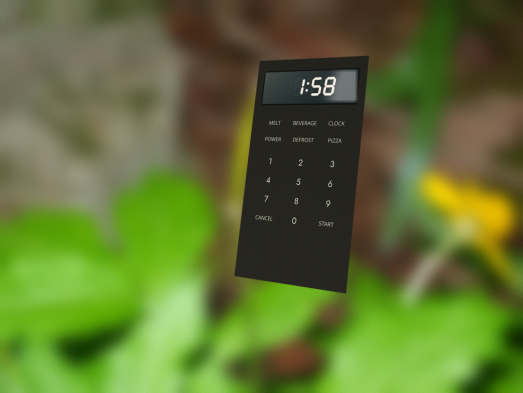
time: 1:58
